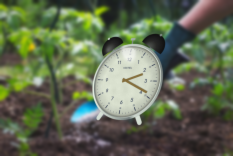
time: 2:19
